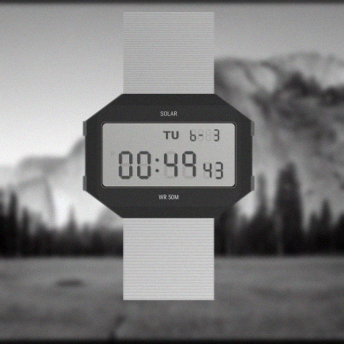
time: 0:49:43
